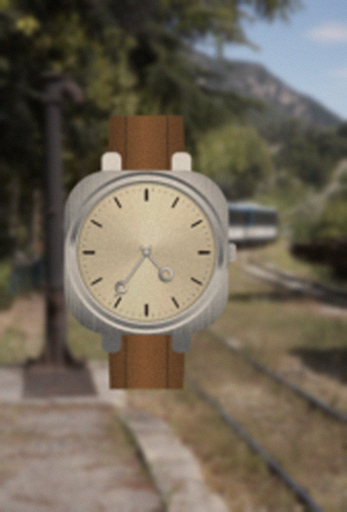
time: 4:36
